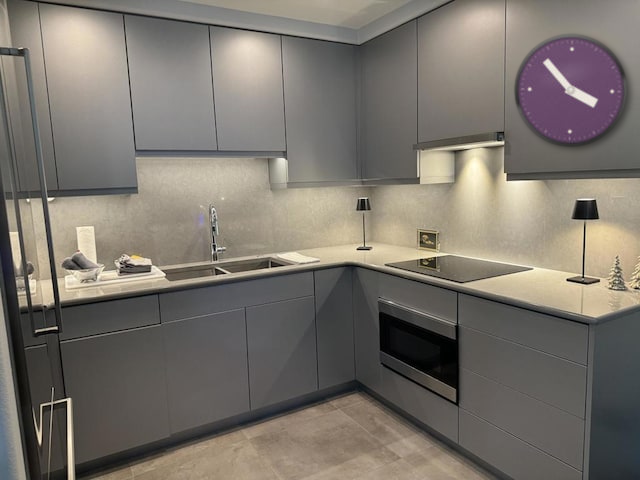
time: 3:53
